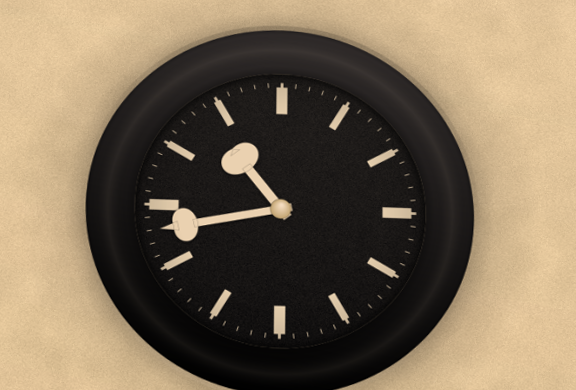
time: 10:43
